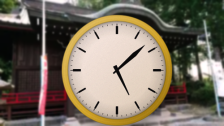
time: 5:08
